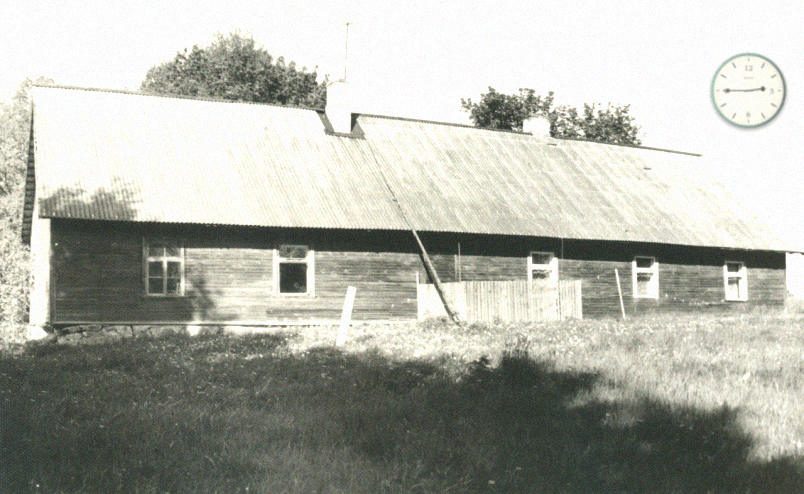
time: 2:45
